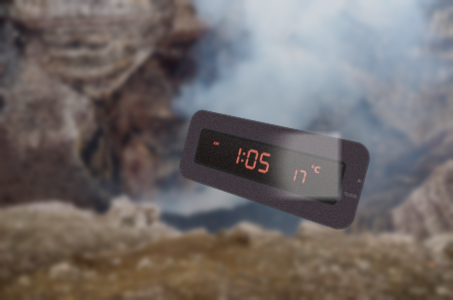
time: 1:05
